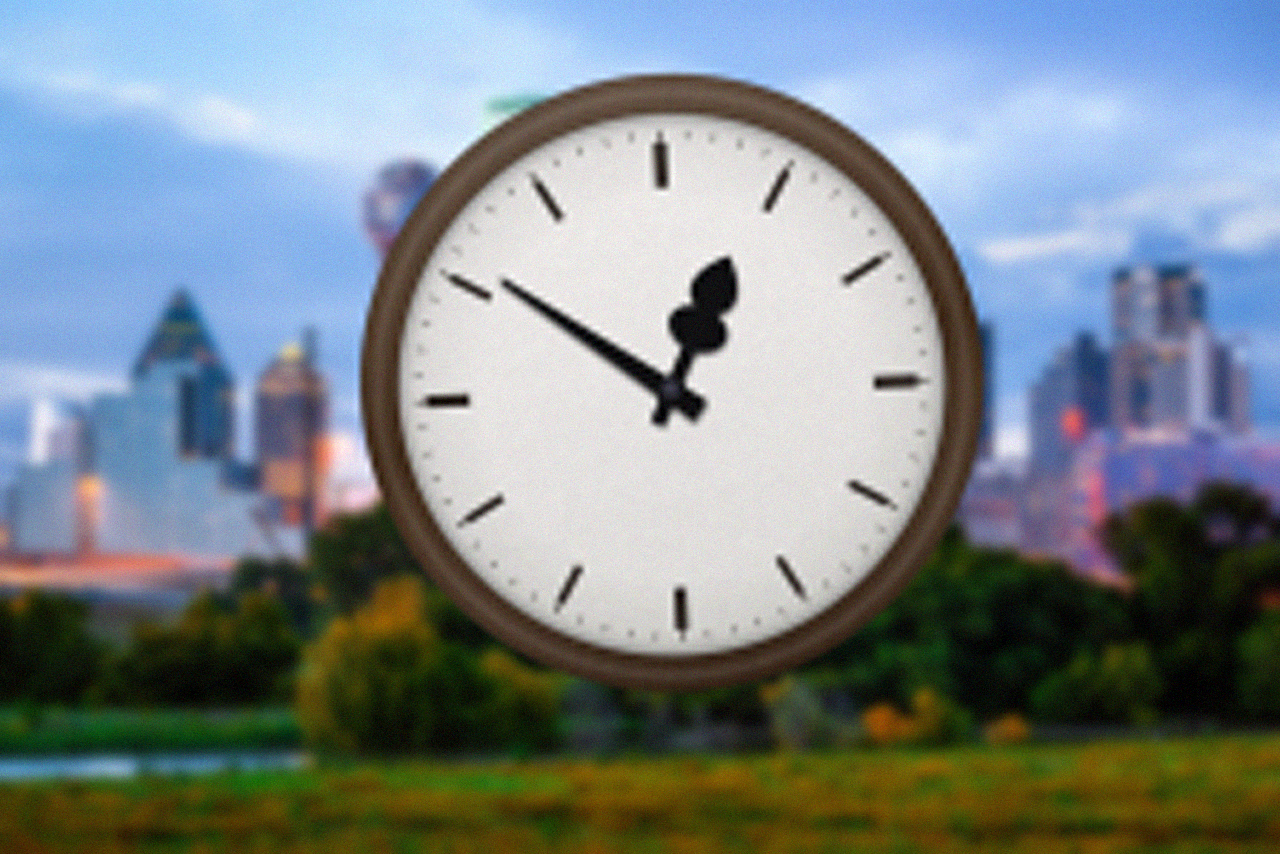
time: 12:51
